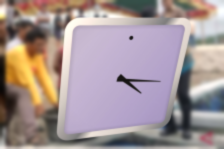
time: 4:16
